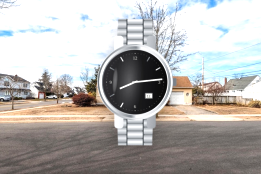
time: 8:14
